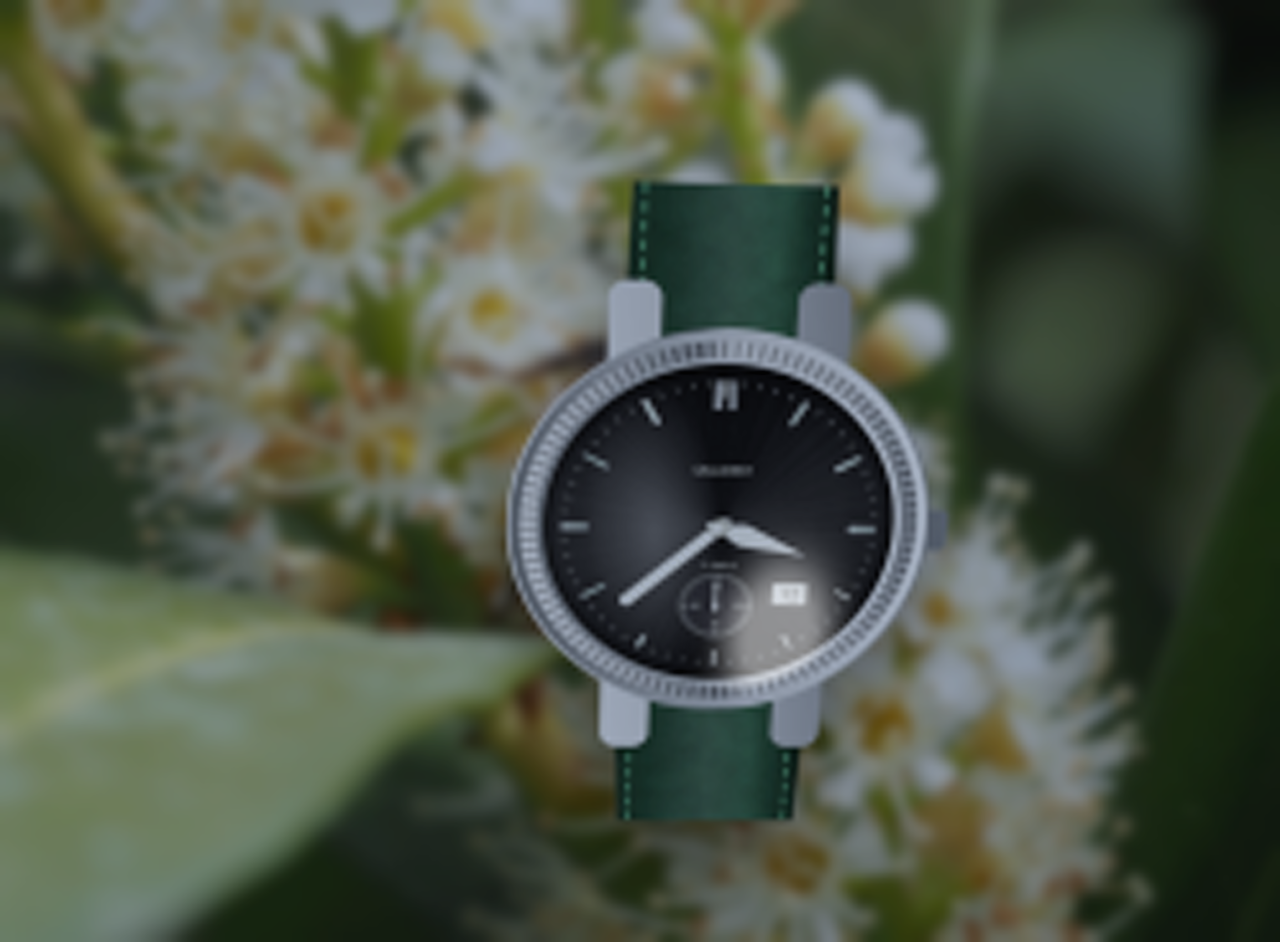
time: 3:38
